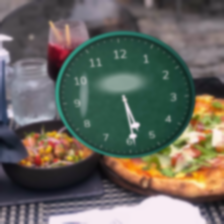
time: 5:29
